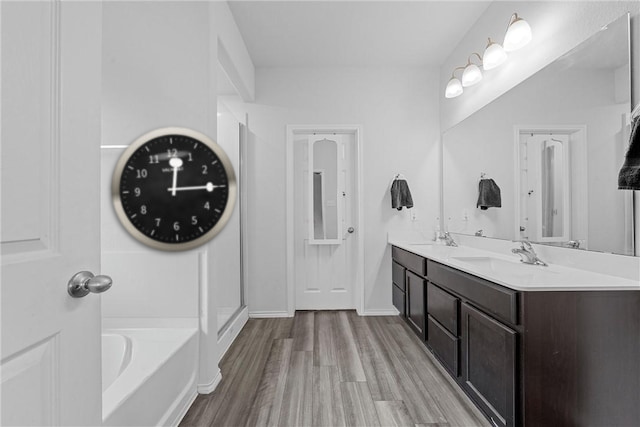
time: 12:15
